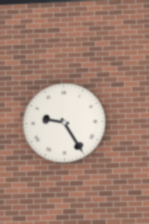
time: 9:25
